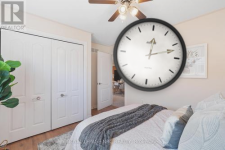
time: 12:12
